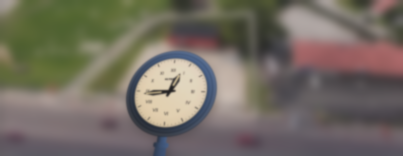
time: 12:44
